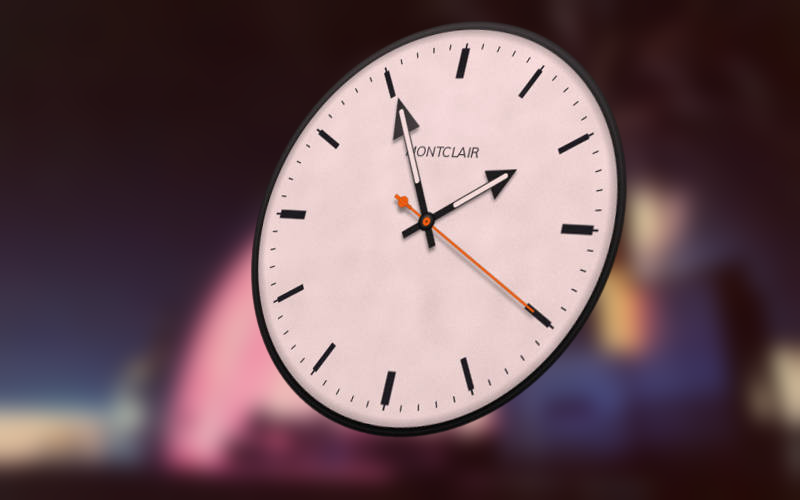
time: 1:55:20
